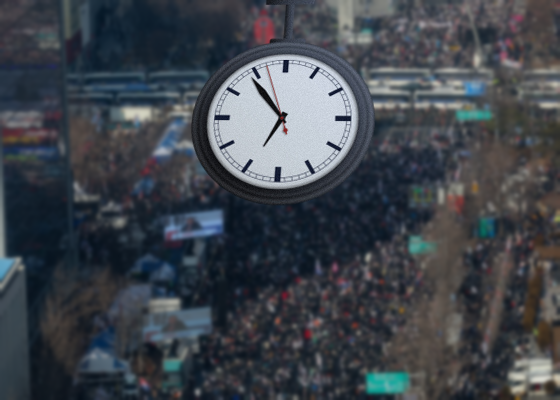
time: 6:53:57
